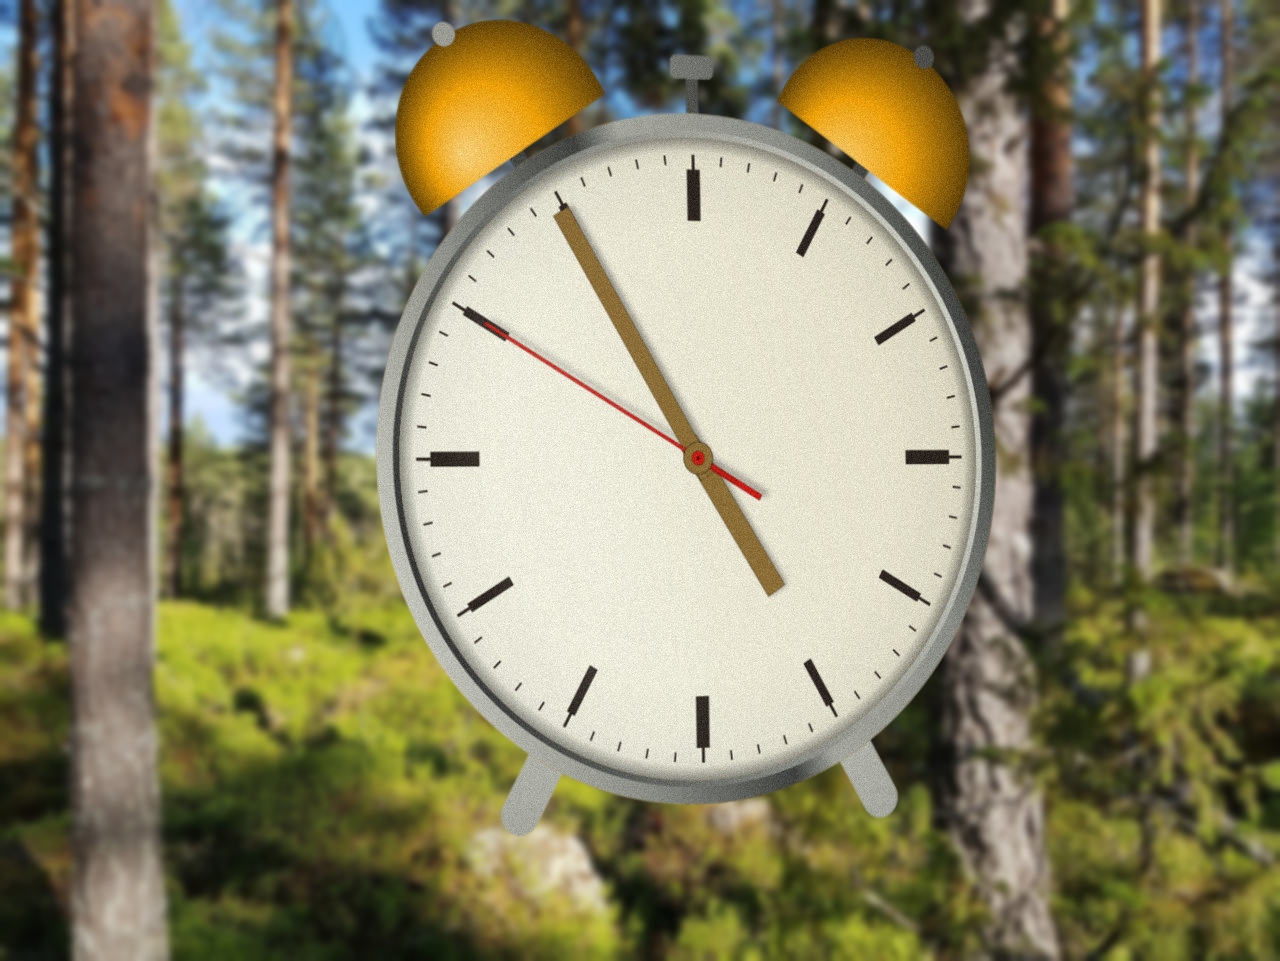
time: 4:54:50
